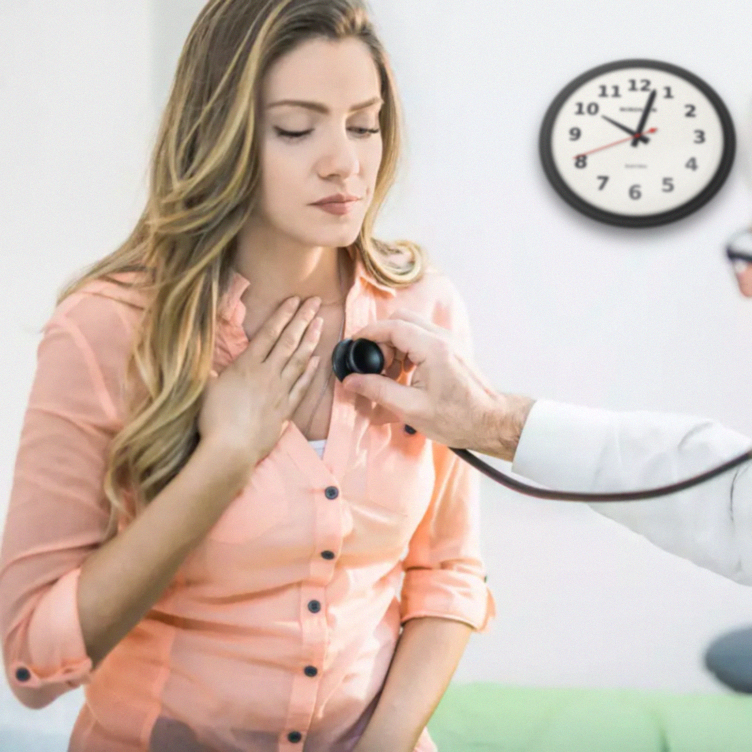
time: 10:02:41
